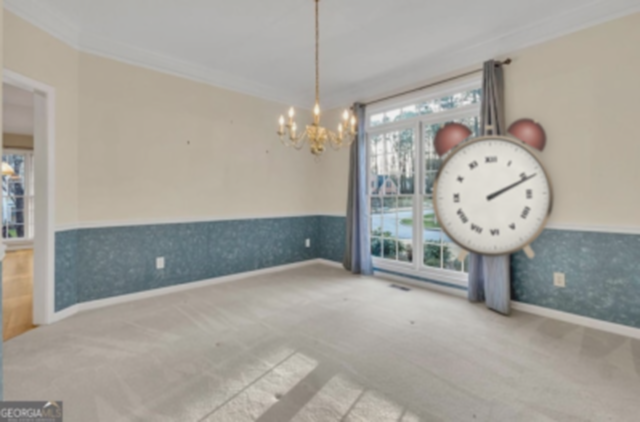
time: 2:11
